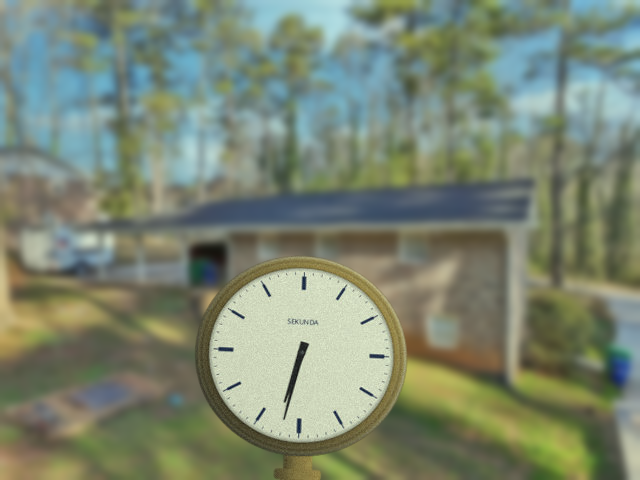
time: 6:32
